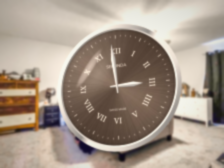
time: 2:59
